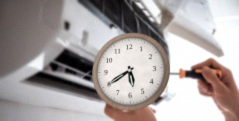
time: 5:40
